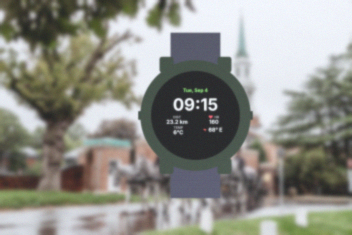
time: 9:15
